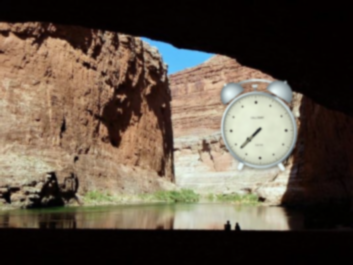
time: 7:38
